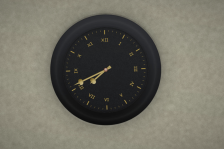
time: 7:41
